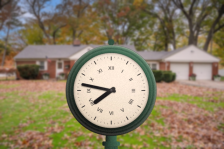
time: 7:47
